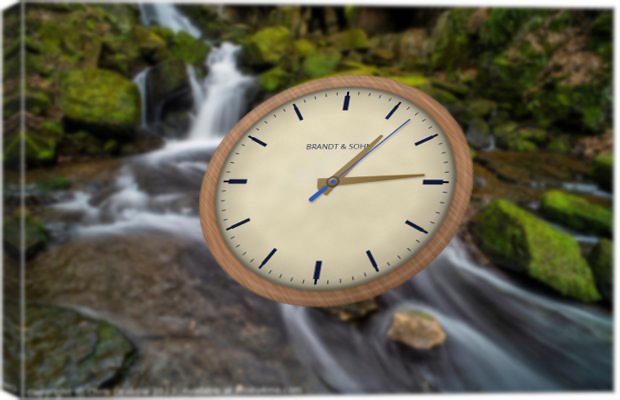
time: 1:14:07
